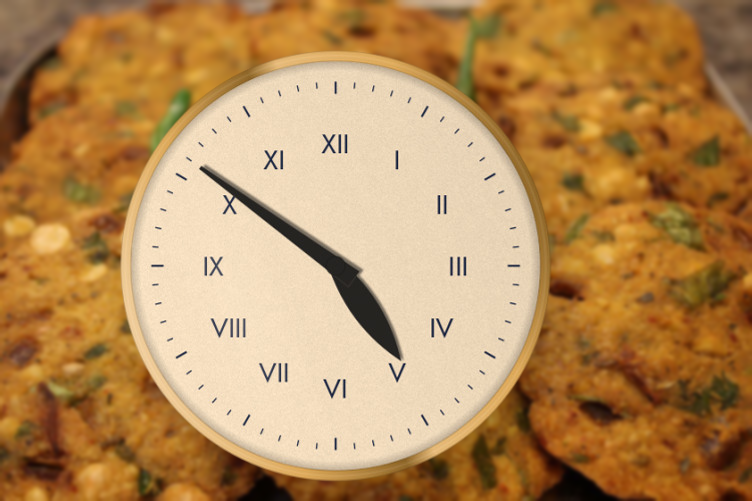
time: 4:51
